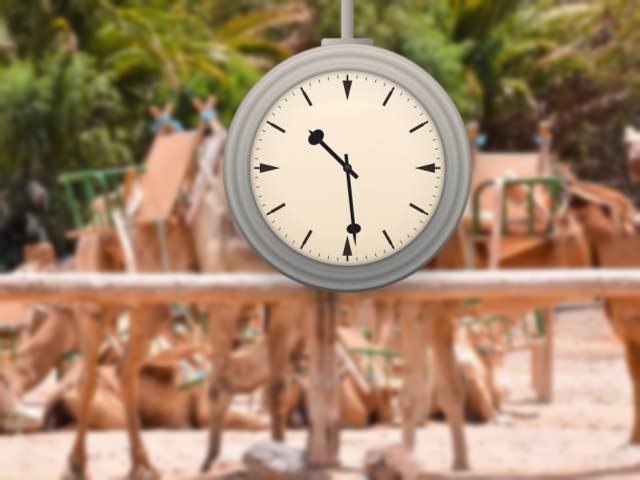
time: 10:29
